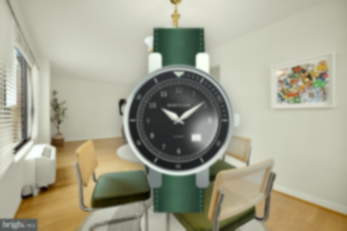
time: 10:09
